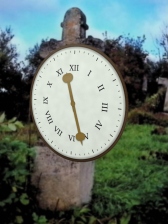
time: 11:27
